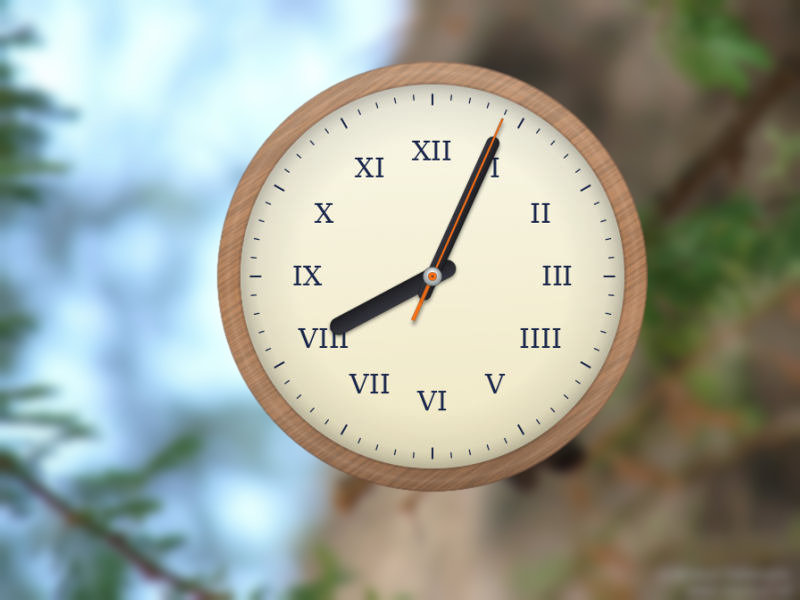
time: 8:04:04
